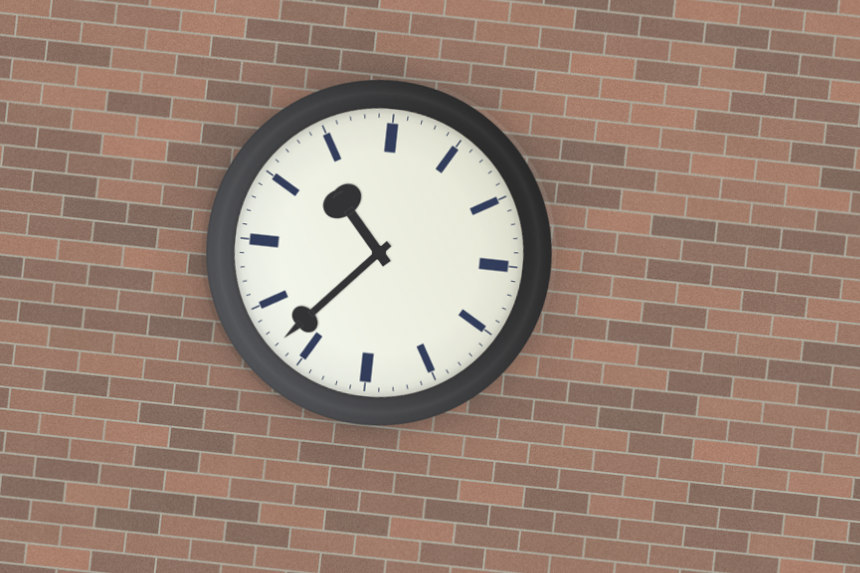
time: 10:37
